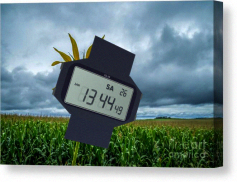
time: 13:44:49
